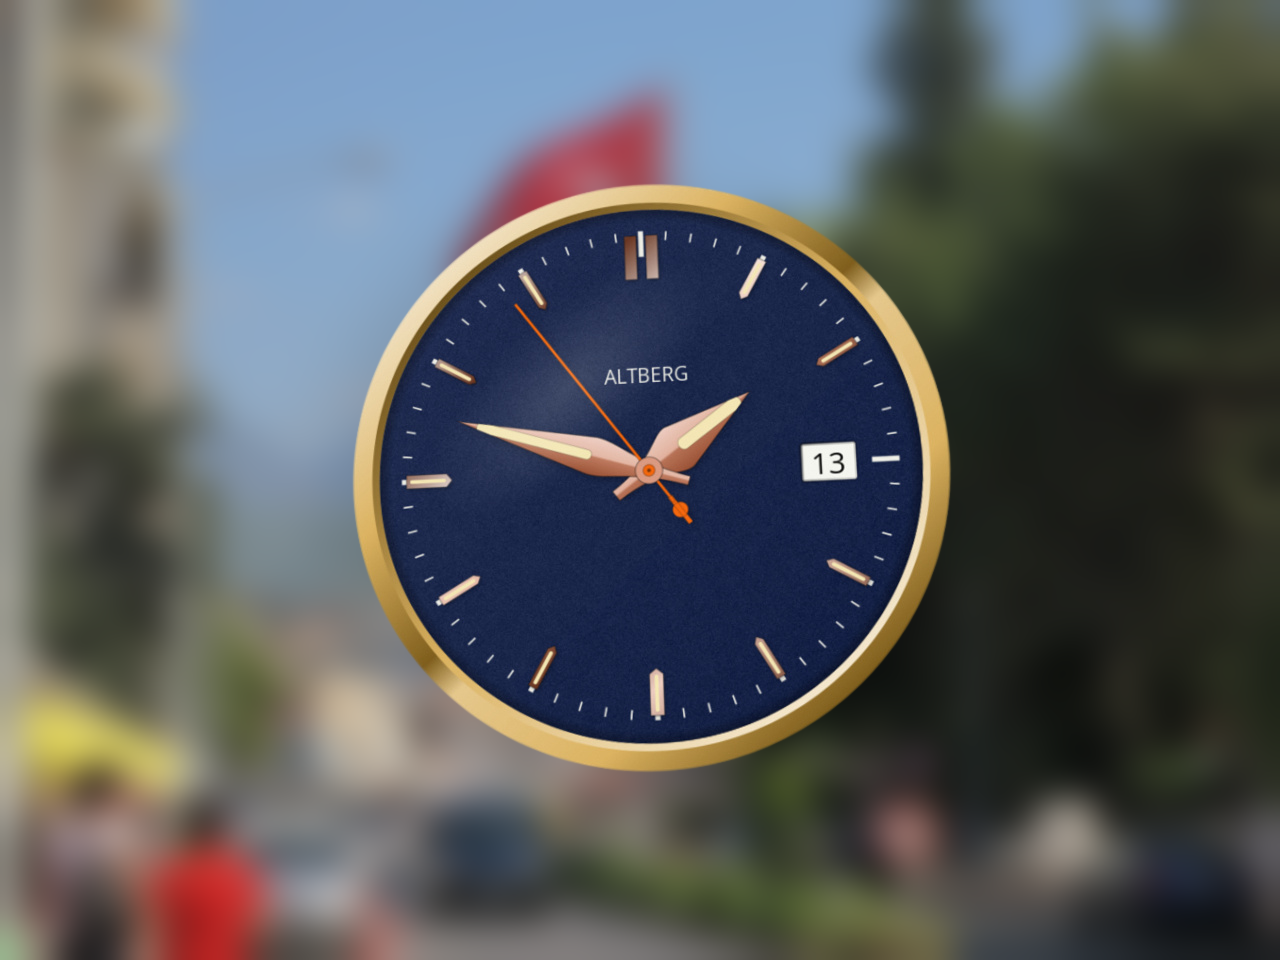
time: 1:47:54
